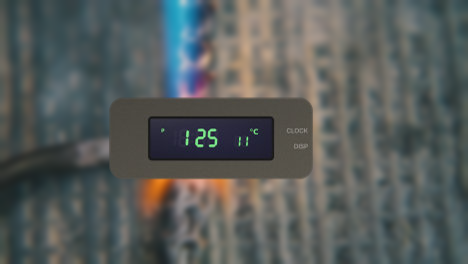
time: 1:25
